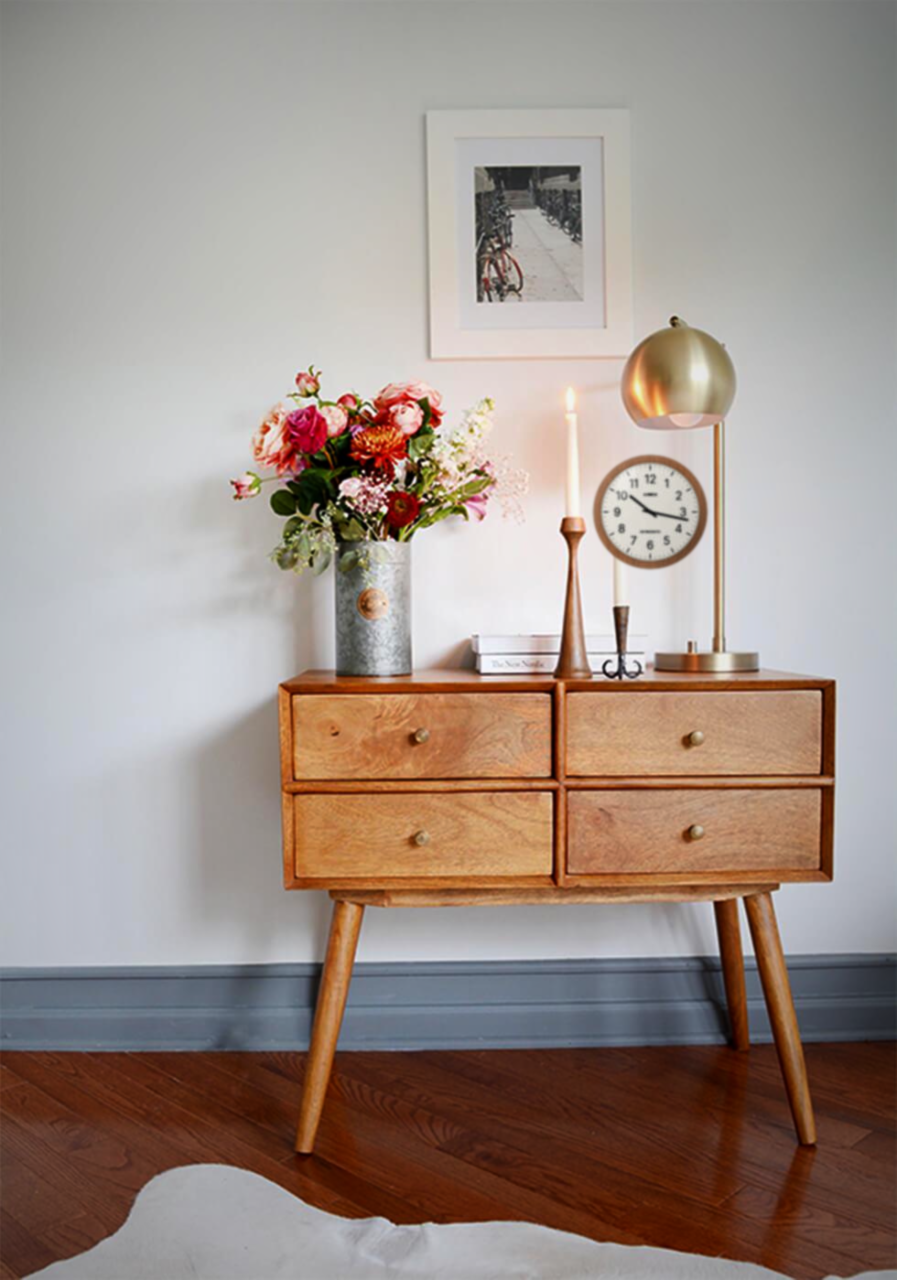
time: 10:17
